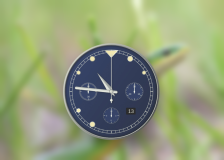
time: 10:46
